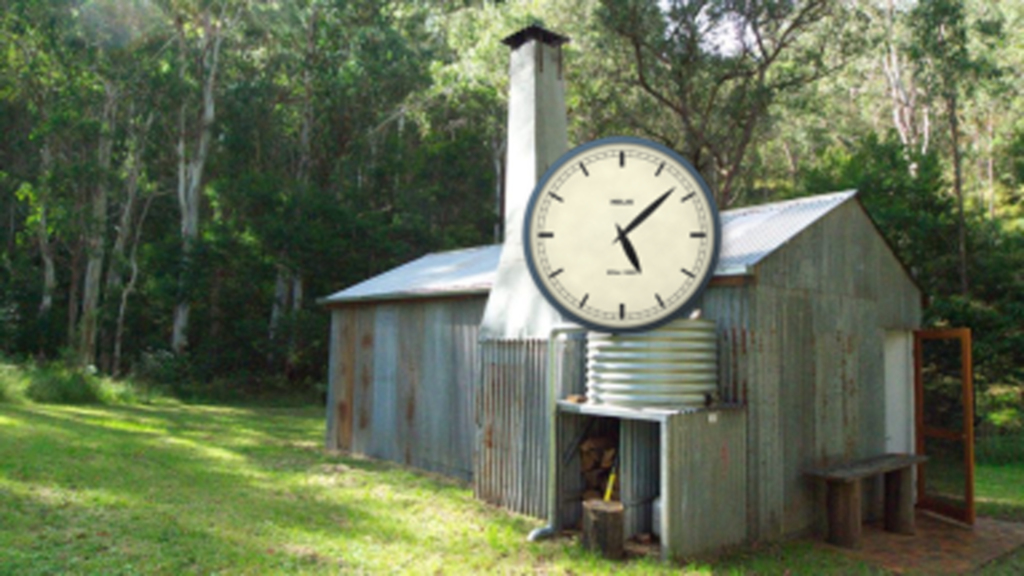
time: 5:08
